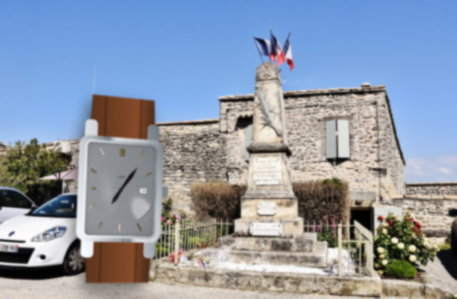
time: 7:06
